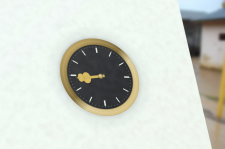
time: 8:44
